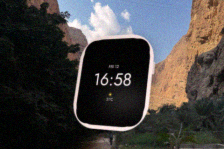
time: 16:58
